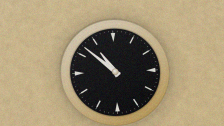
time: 10:52
